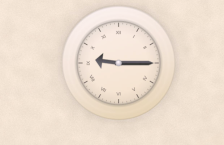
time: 9:15
